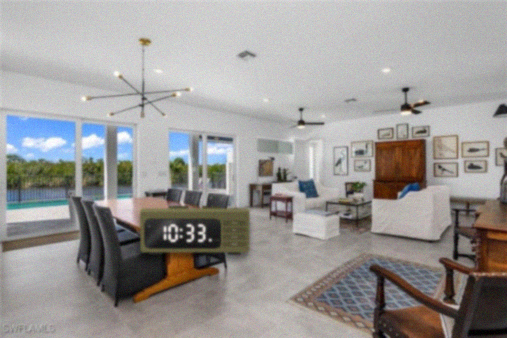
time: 10:33
